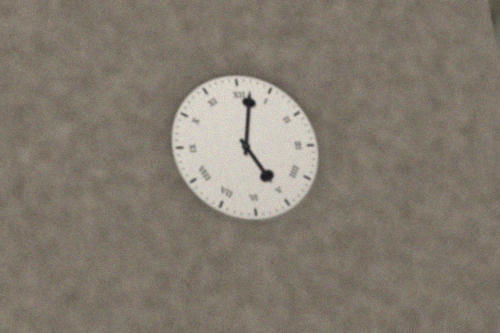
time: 5:02
